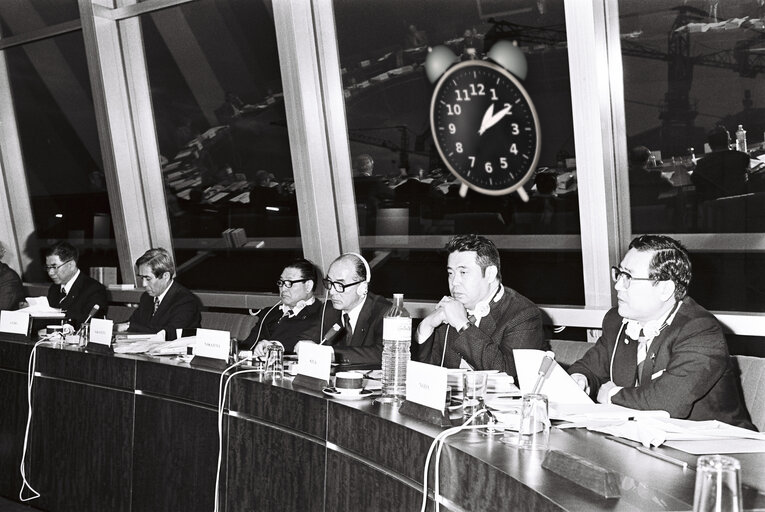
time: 1:10
